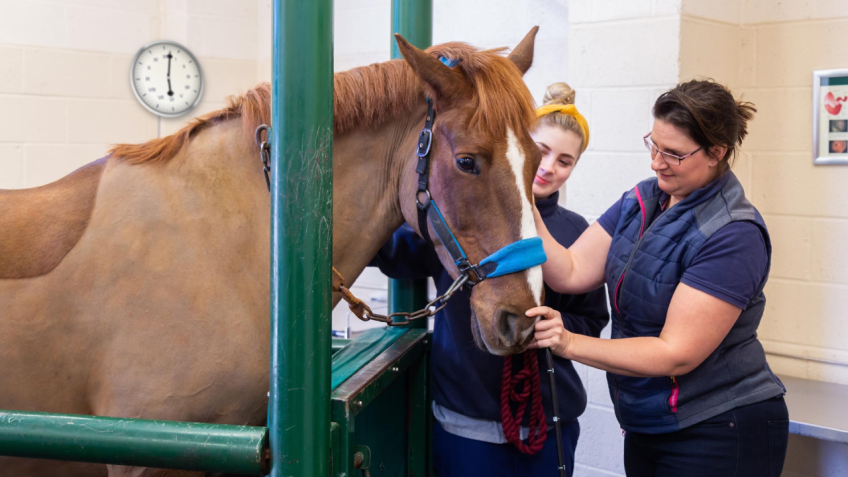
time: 6:02
